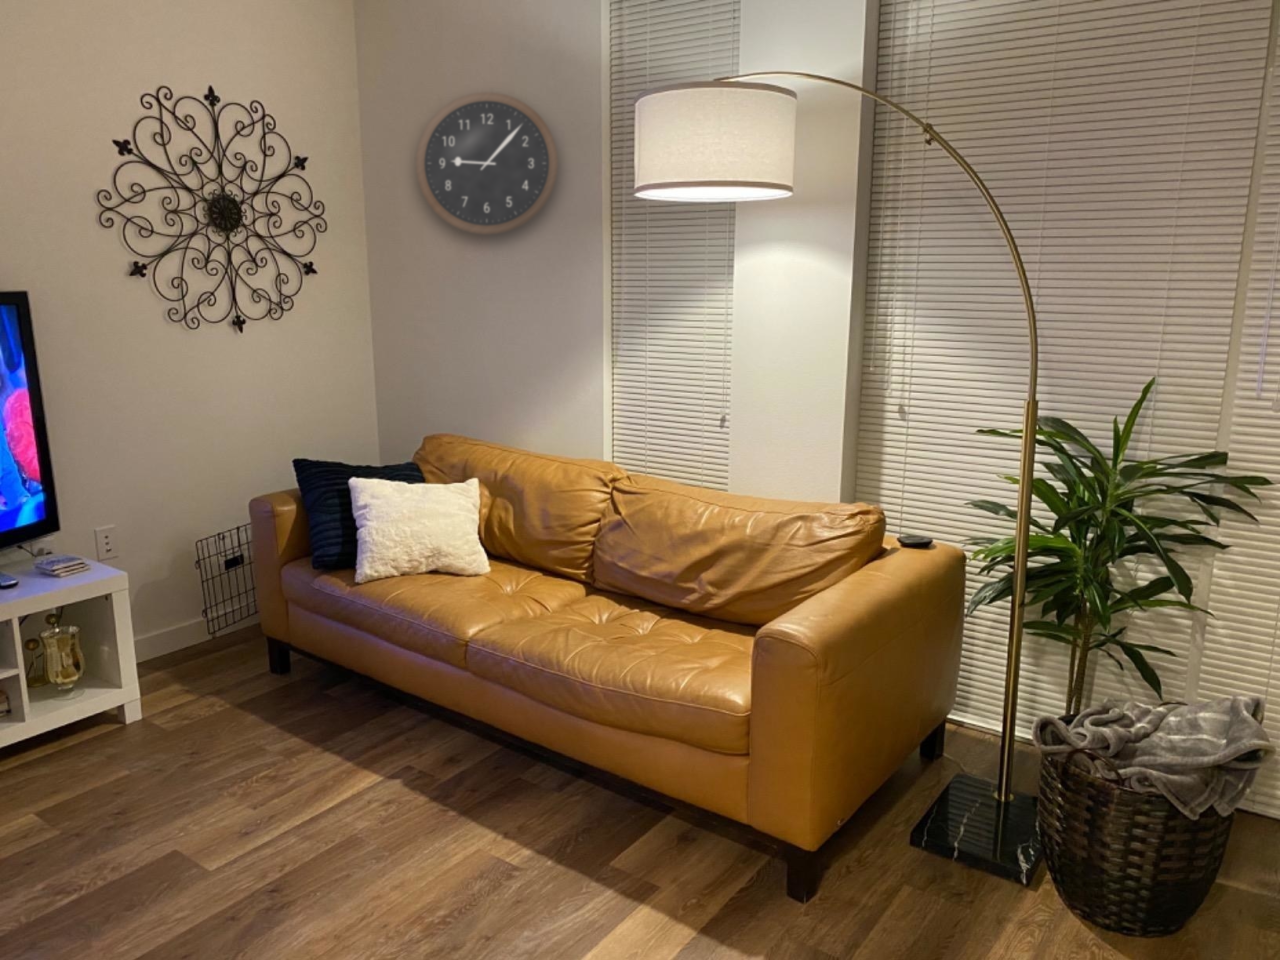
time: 9:07
